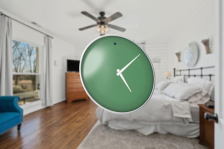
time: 5:09
